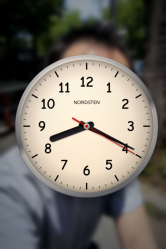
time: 8:19:20
